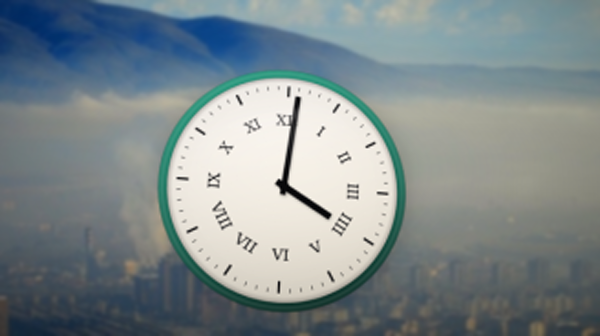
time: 4:01
